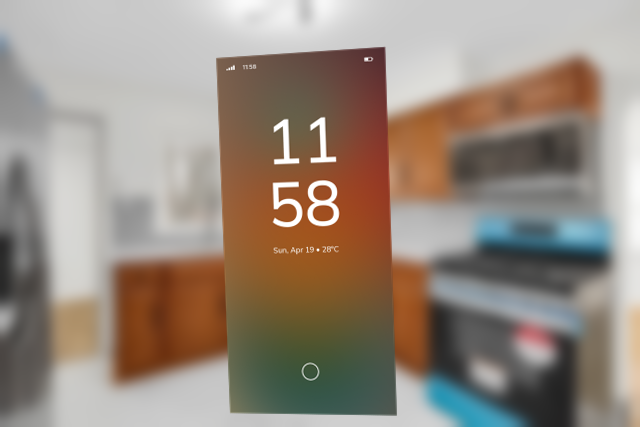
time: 11:58
